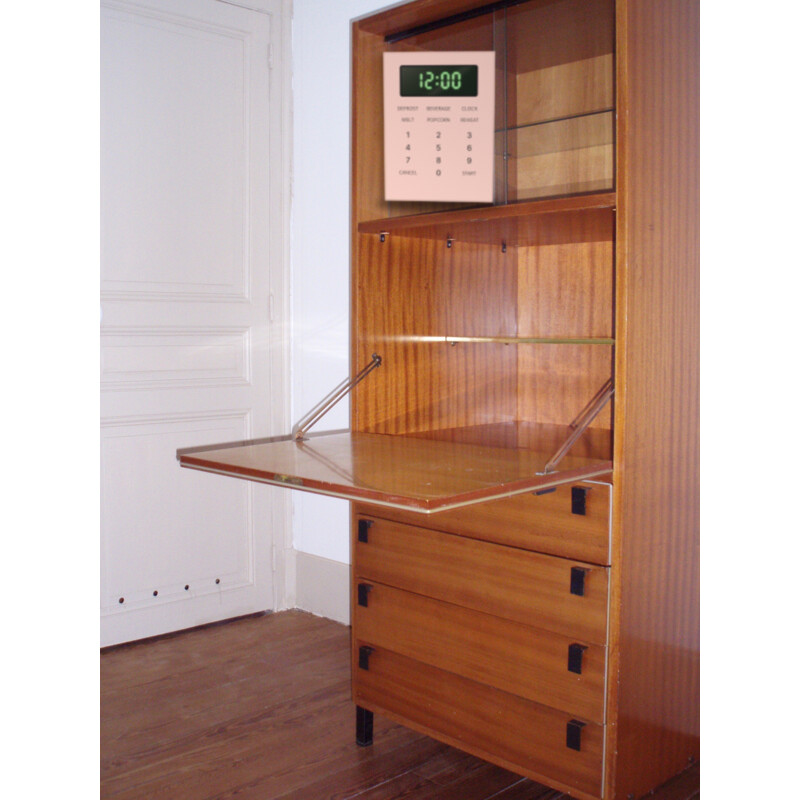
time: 12:00
